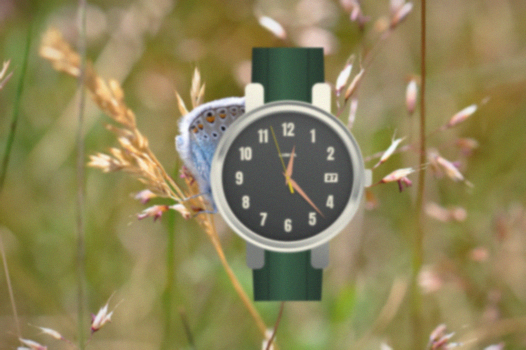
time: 12:22:57
